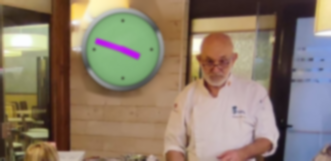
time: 3:48
